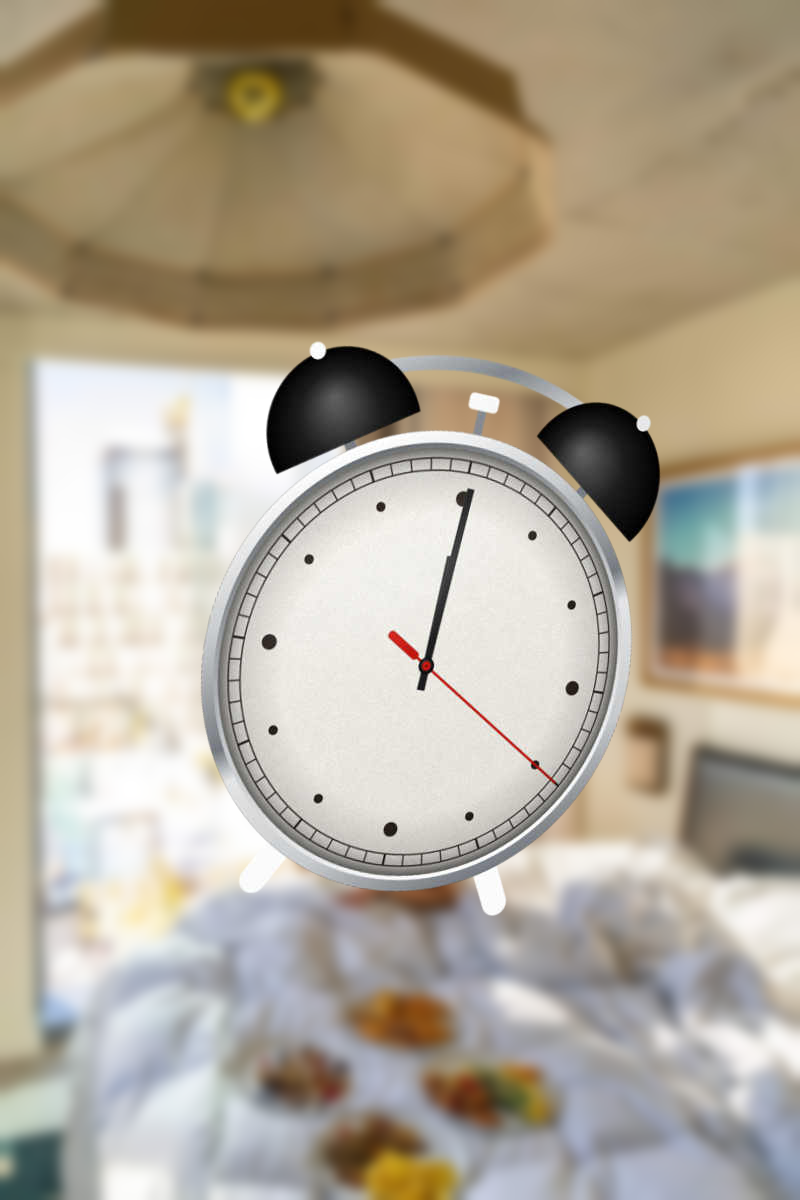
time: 12:00:20
